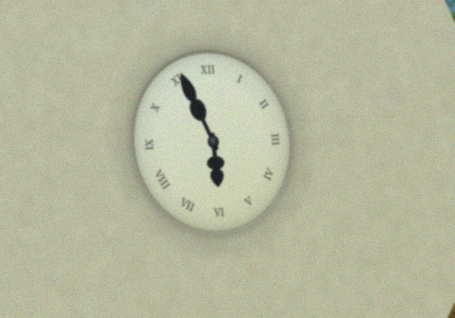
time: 5:56
